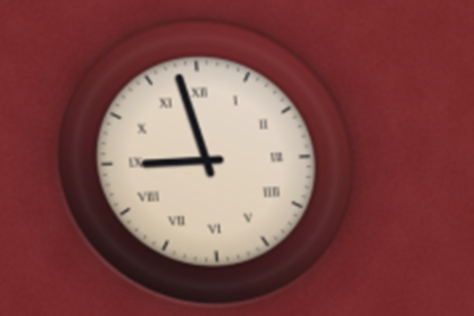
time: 8:58
